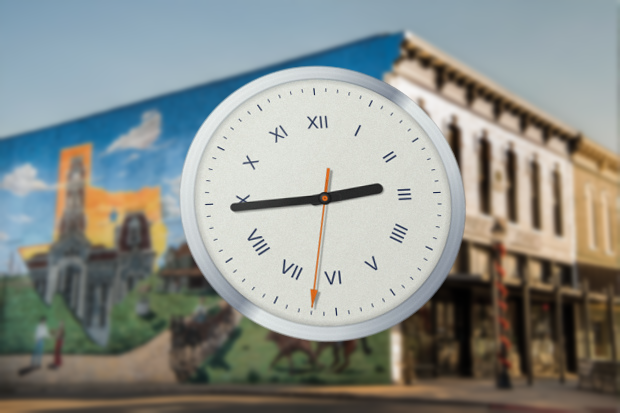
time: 2:44:32
